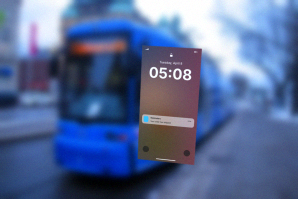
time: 5:08
